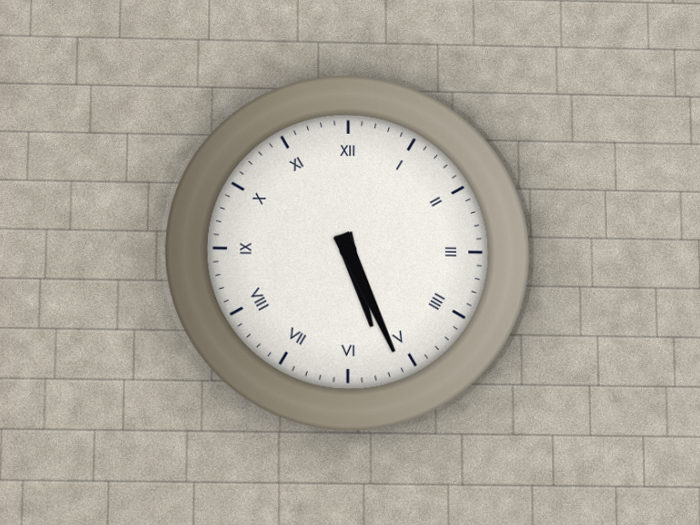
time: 5:26
